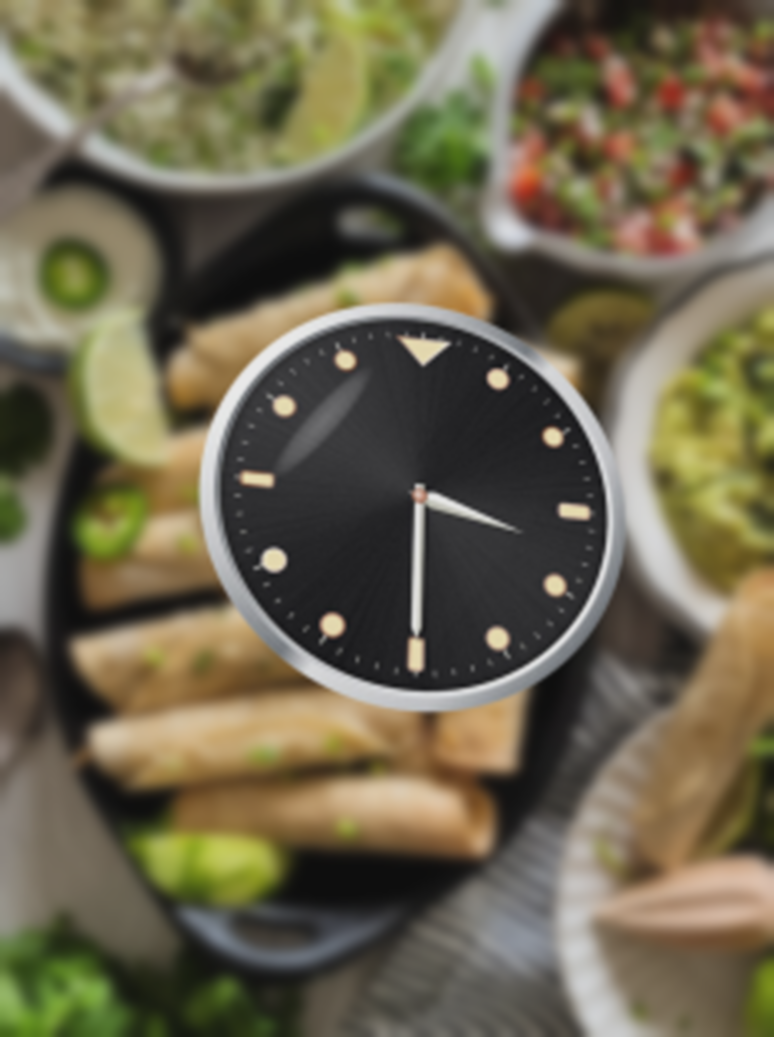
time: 3:30
